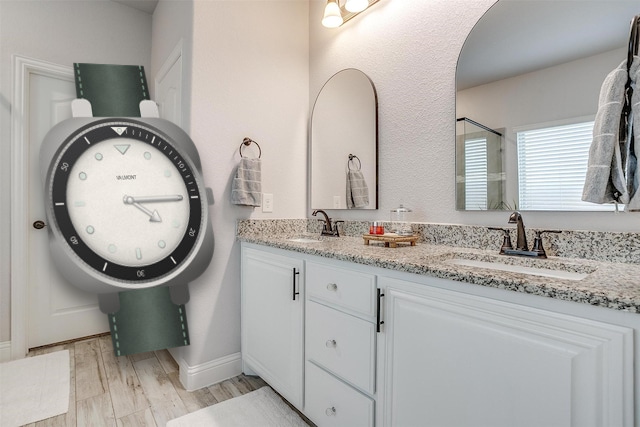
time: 4:15
